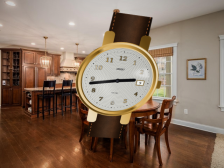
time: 2:43
